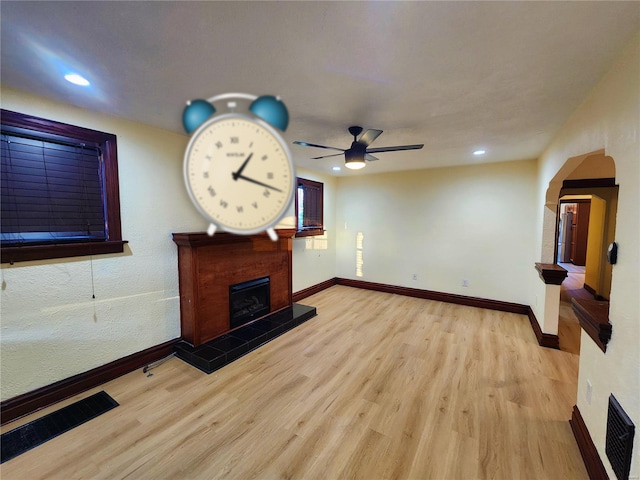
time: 1:18
